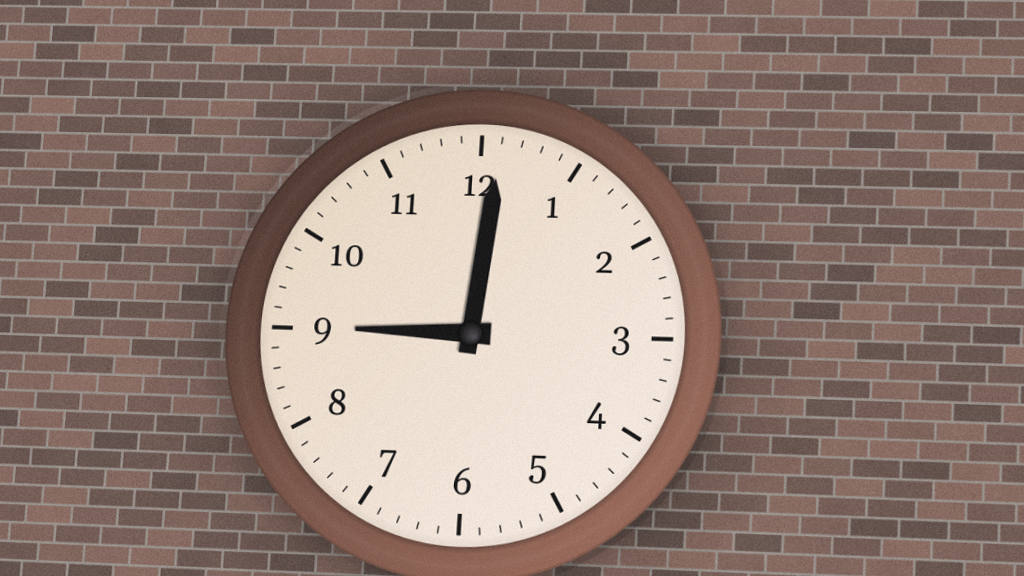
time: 9:01
